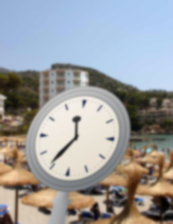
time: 11:36
